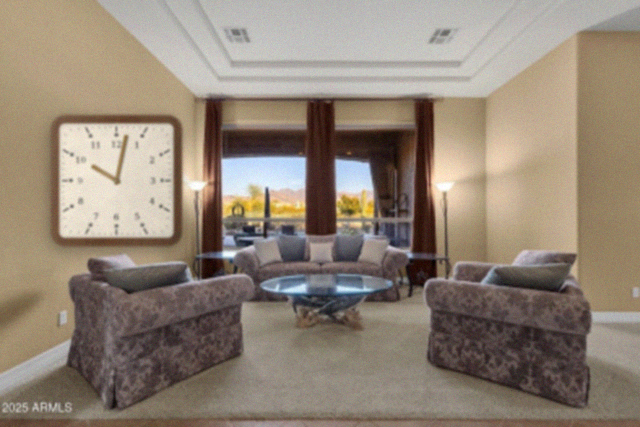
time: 10:02
